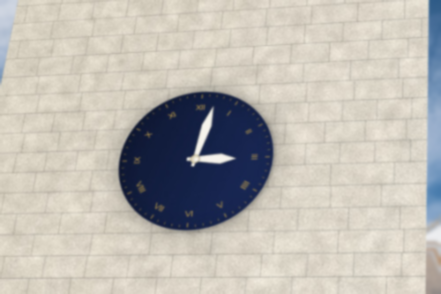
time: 3:02
